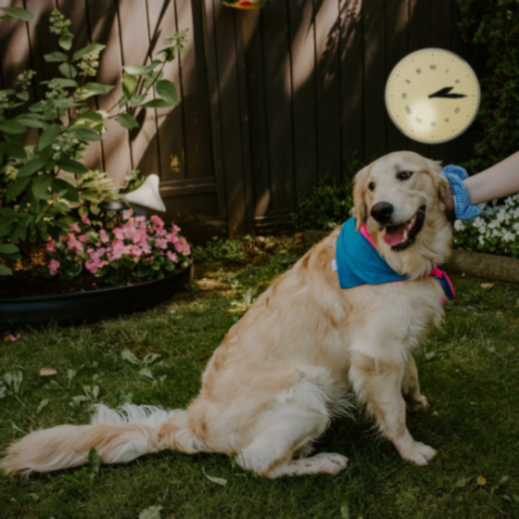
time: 2:15
